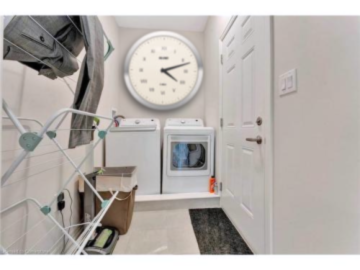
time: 4:12
